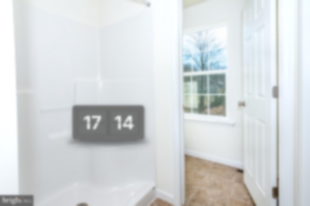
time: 17:14
